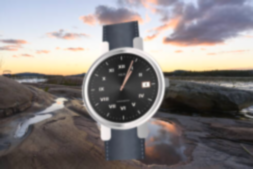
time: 1:04
